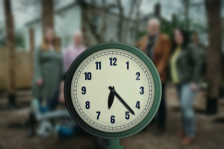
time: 6:23
